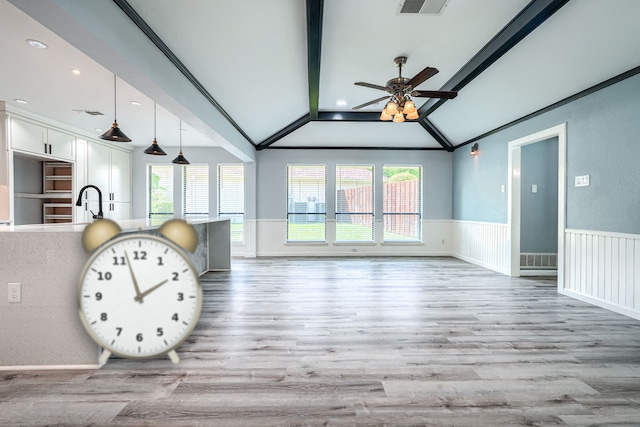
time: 1:57
